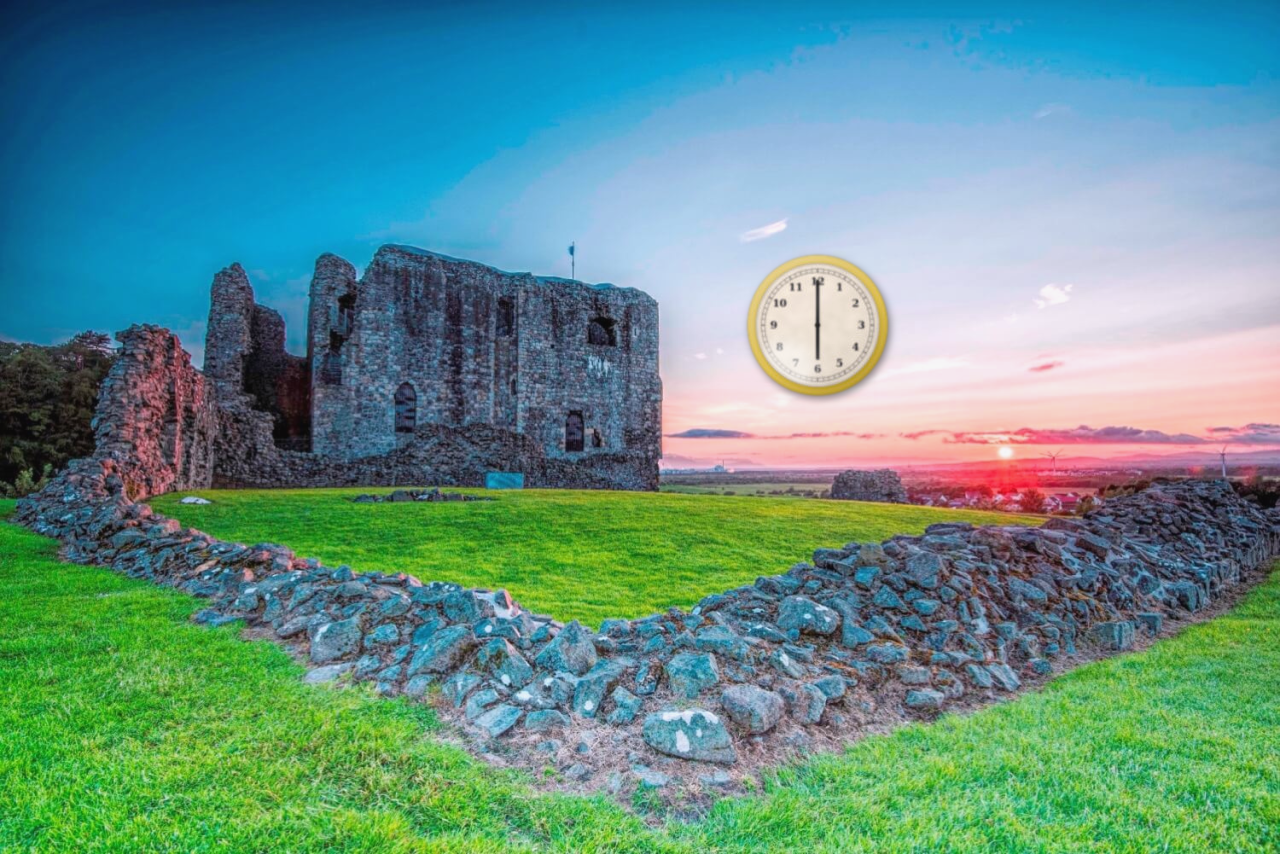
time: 6:00
